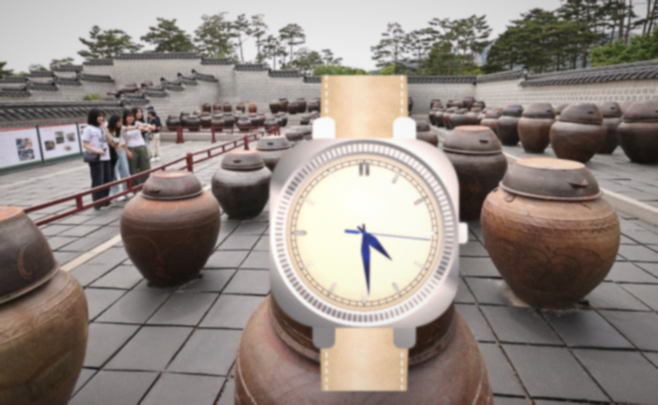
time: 4:29:16
